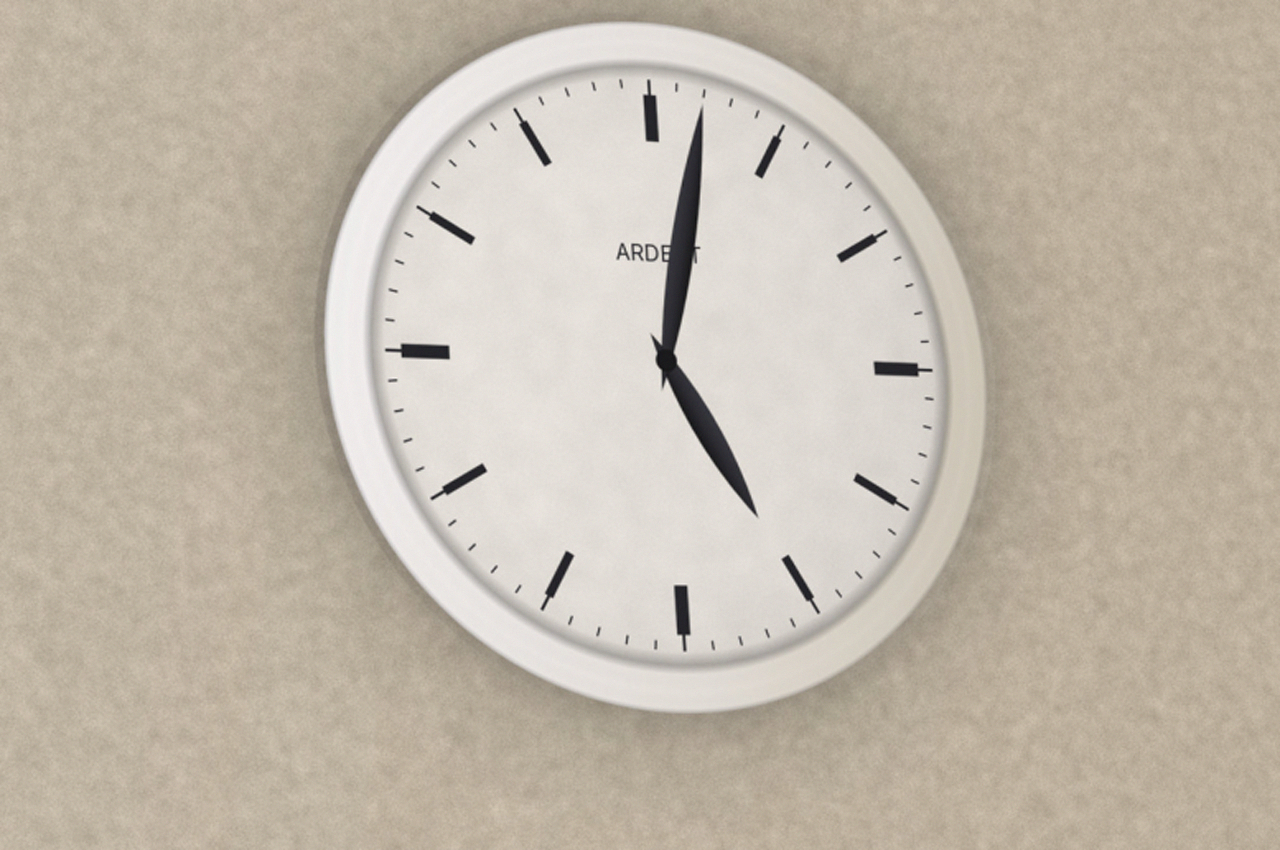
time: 5:02
